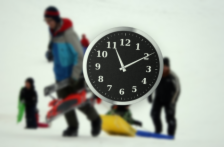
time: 11:10
